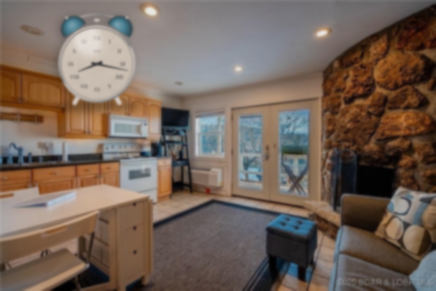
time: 8:17
